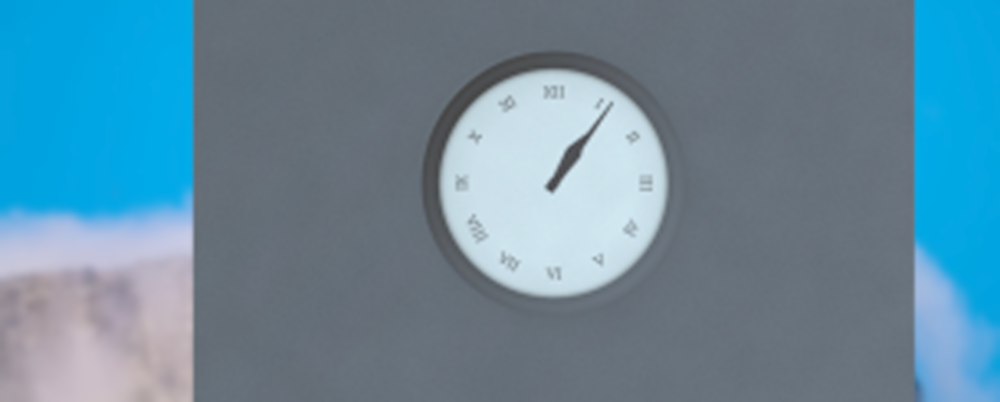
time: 1:06
